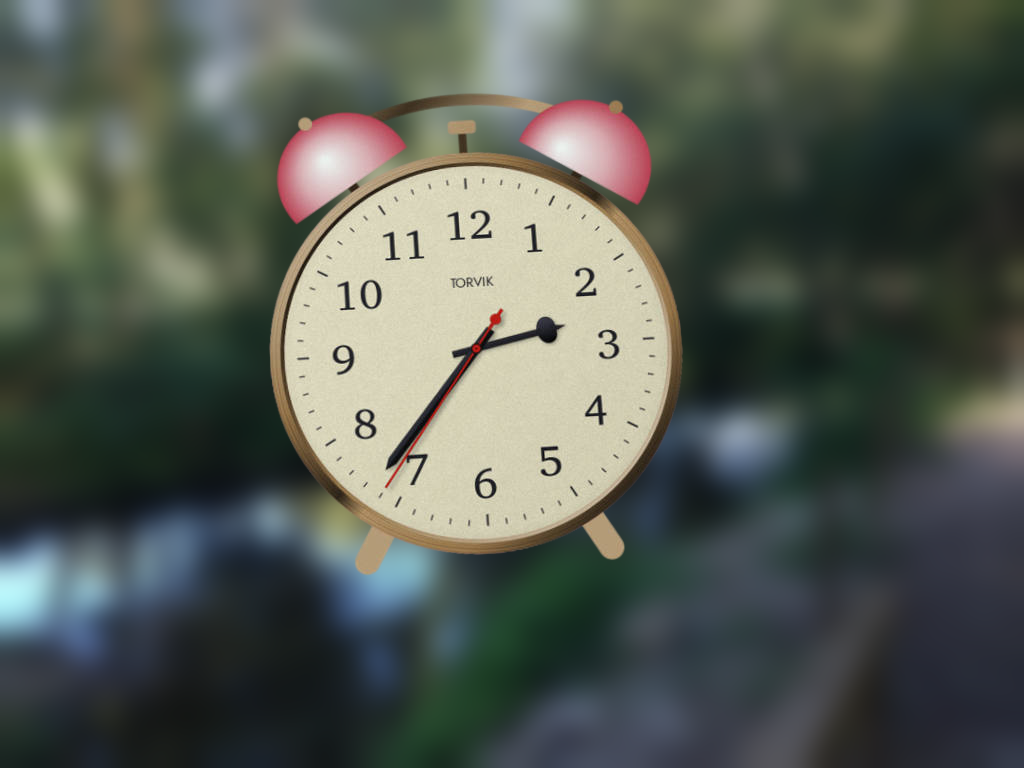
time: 2:36:36
